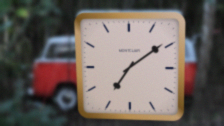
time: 7:09
